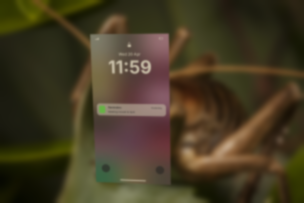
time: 11:59
